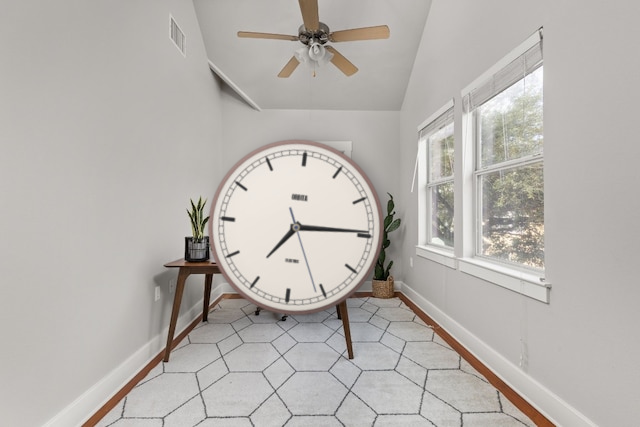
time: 7:14:26
